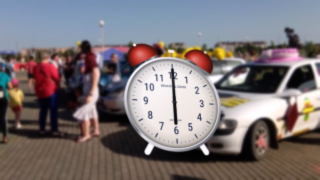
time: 6:00
